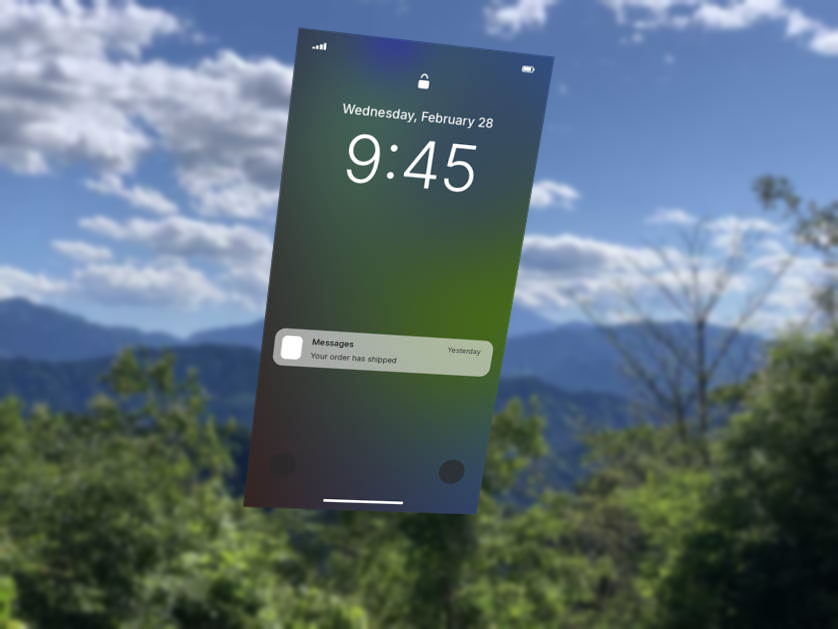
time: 9:45
